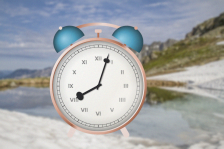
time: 8:03
